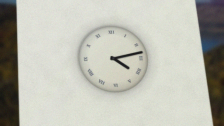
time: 4:13
